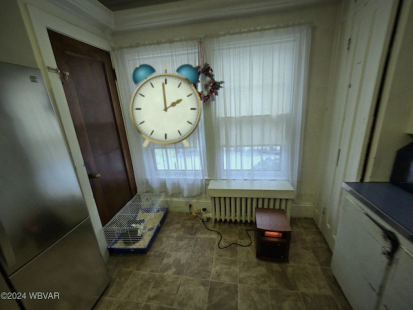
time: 1:59
